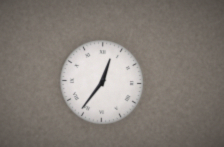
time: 12:36
